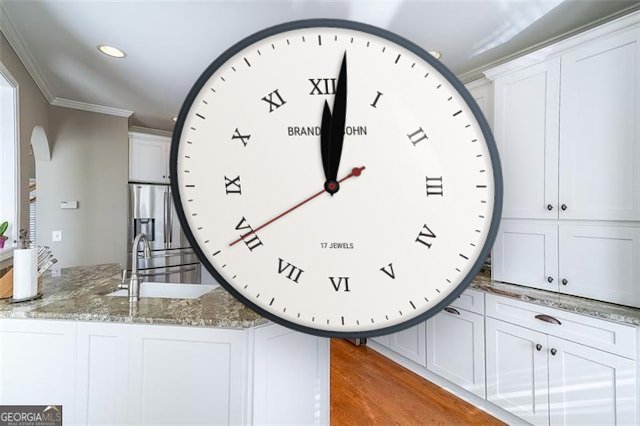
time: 12:01:40
